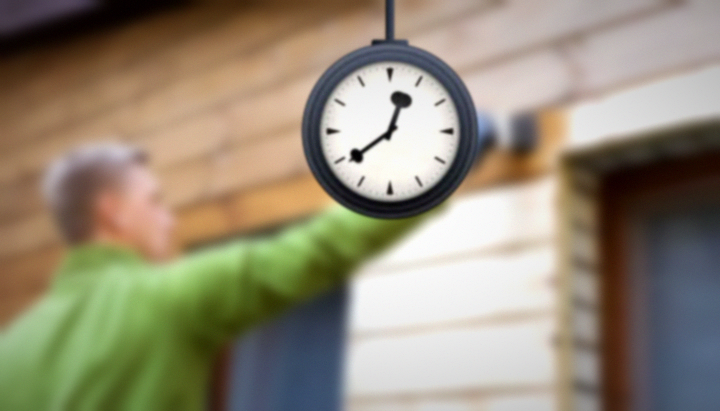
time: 12:39
